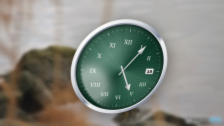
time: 5:06
